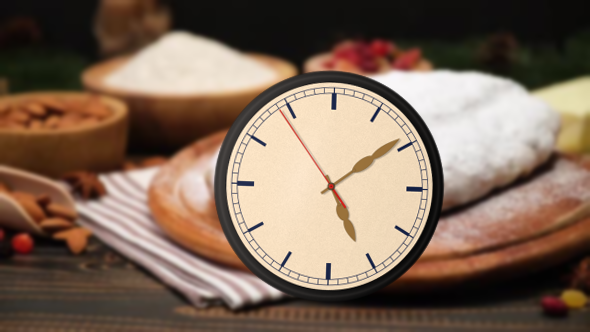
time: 5:08:54
